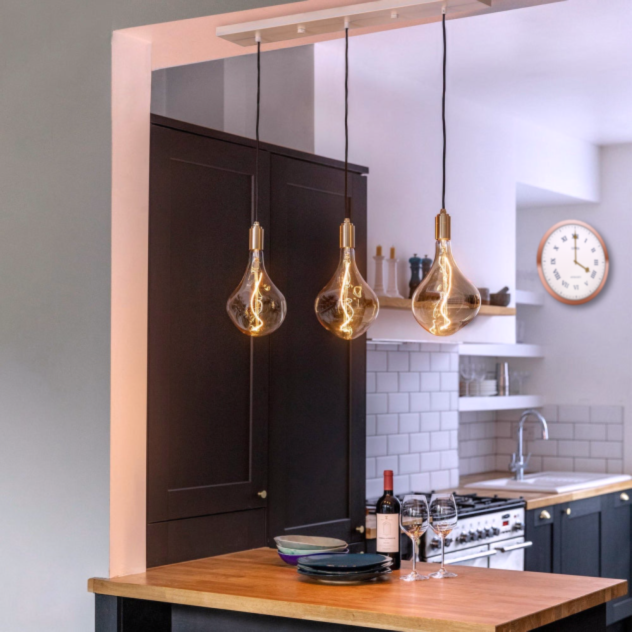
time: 4:00
